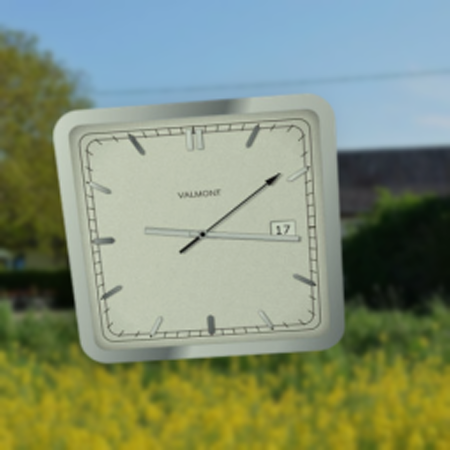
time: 9:16:09
